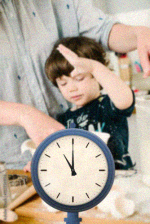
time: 11:00
